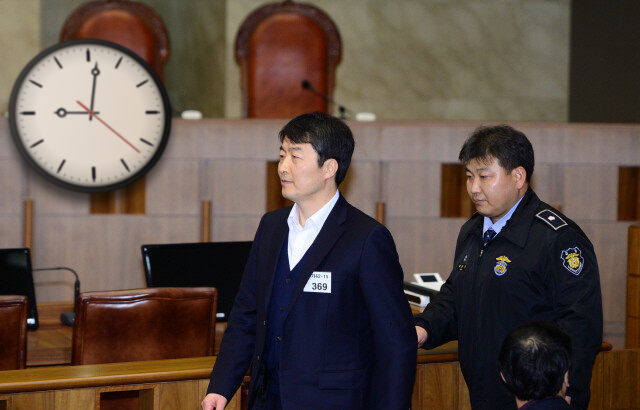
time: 9:01:22
